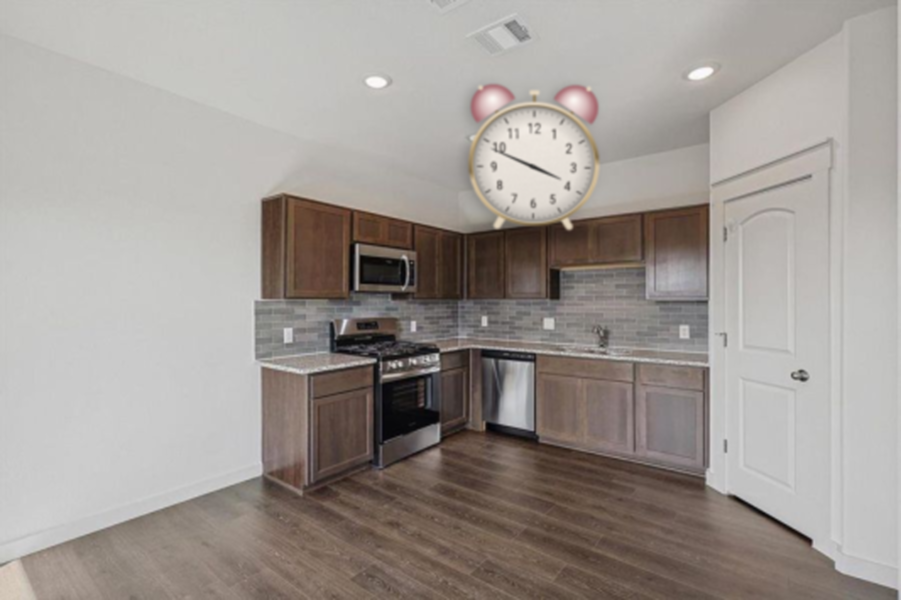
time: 3:49
